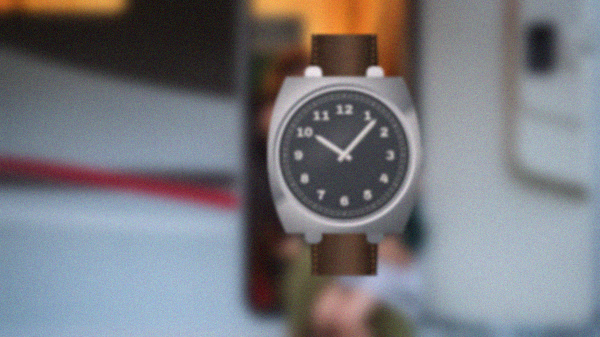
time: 10:07
